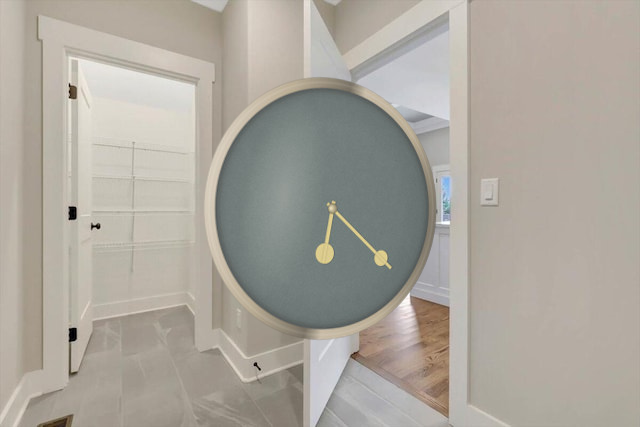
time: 6:22
